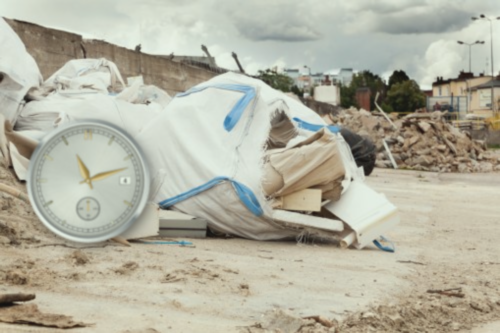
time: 11:12
